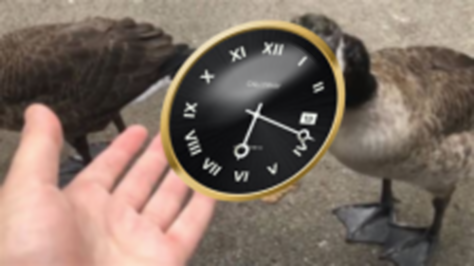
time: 6:18
